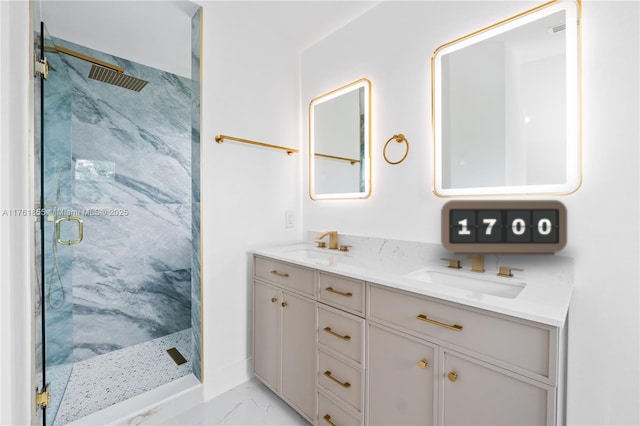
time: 17:00
